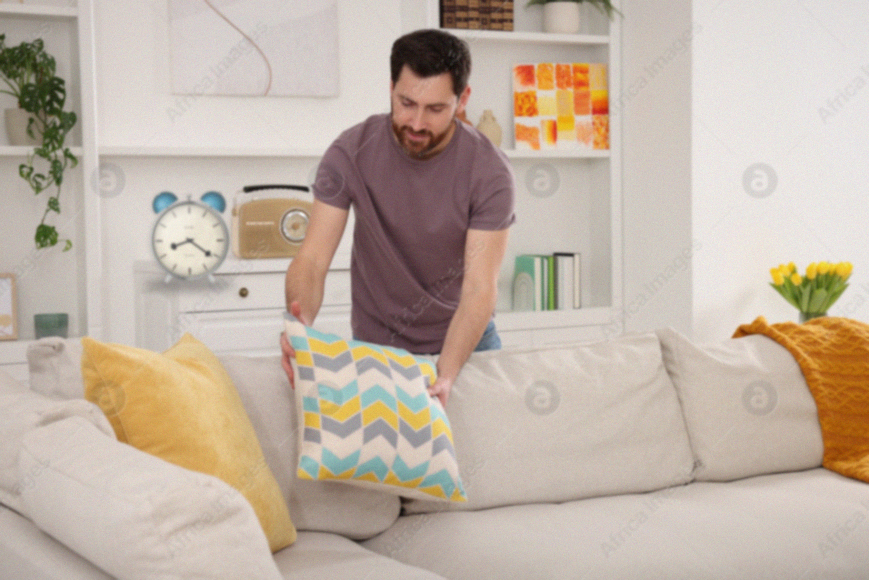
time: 8:21
